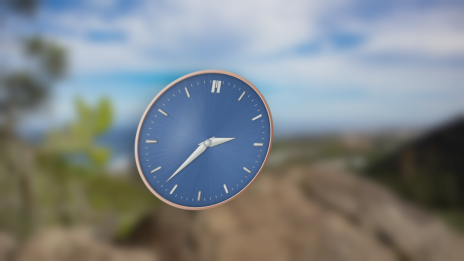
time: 2:37
